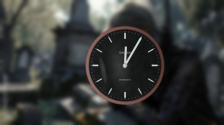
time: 12:05
